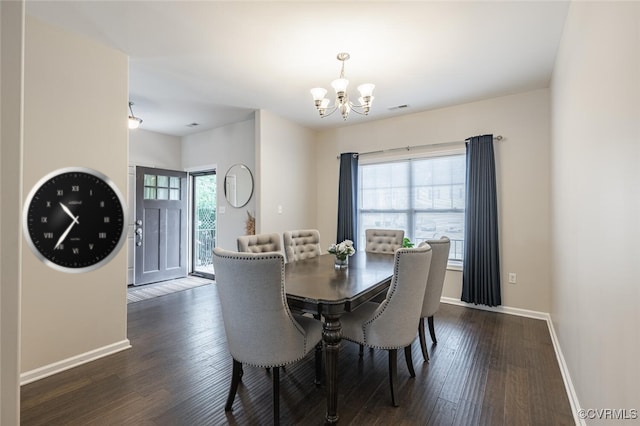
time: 10:36
